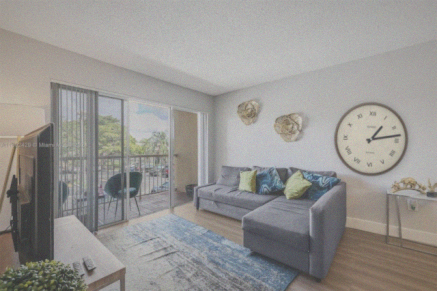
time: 1:13
